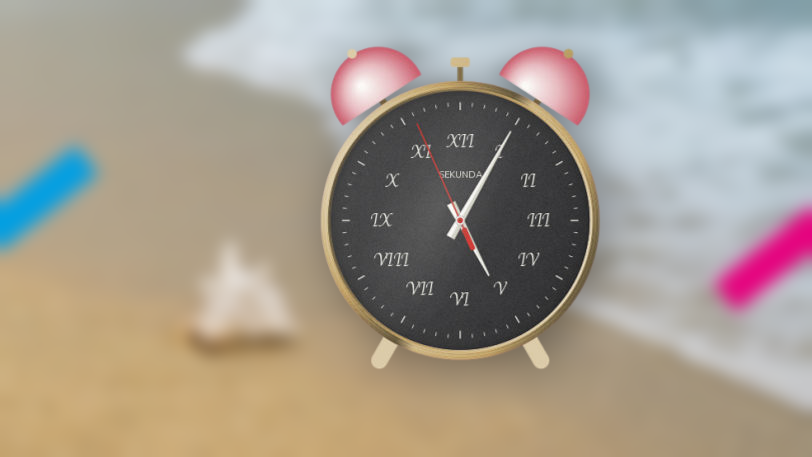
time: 5:04:56
